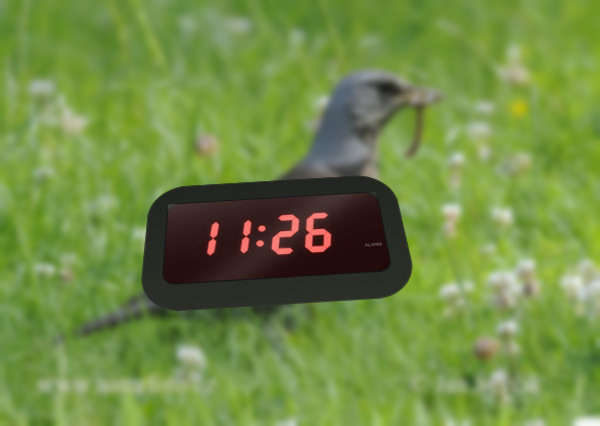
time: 11:26
